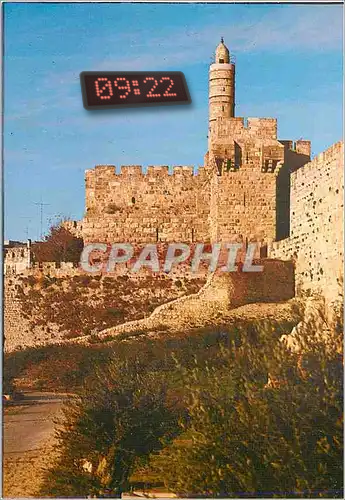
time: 9:22
